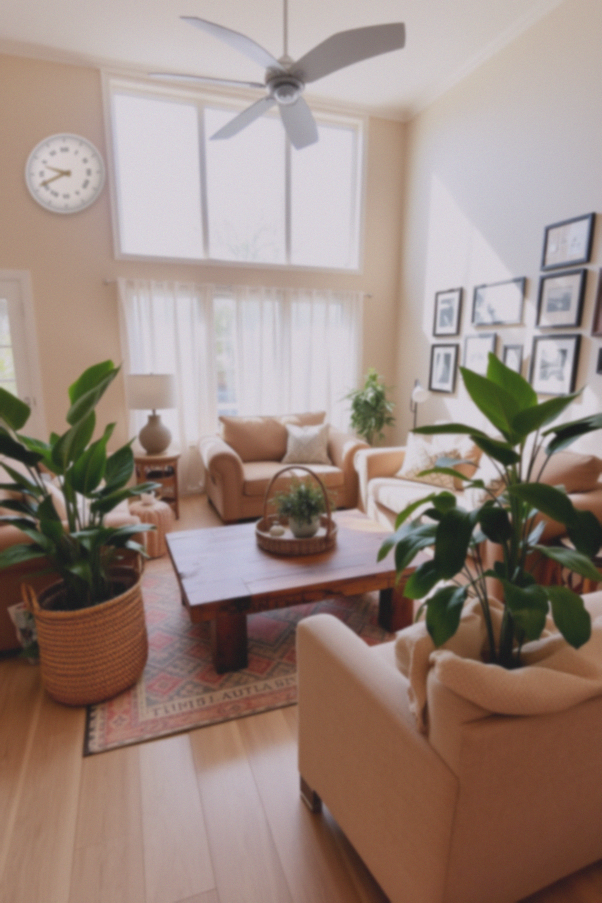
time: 9:41
